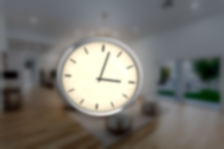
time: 3:02
